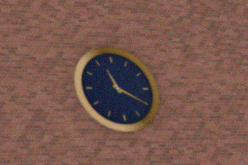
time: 11:20
